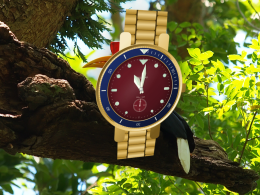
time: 11:01
